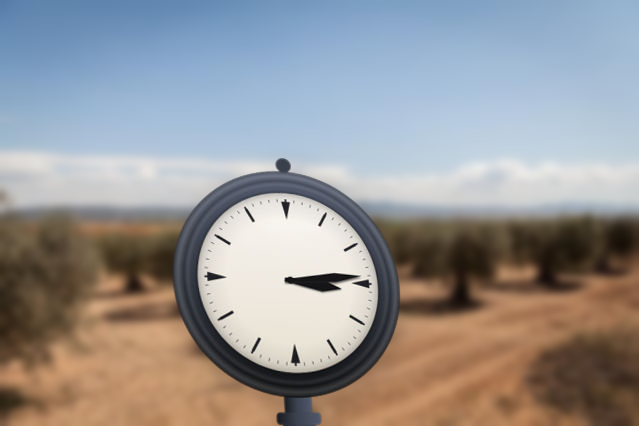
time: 3:14
